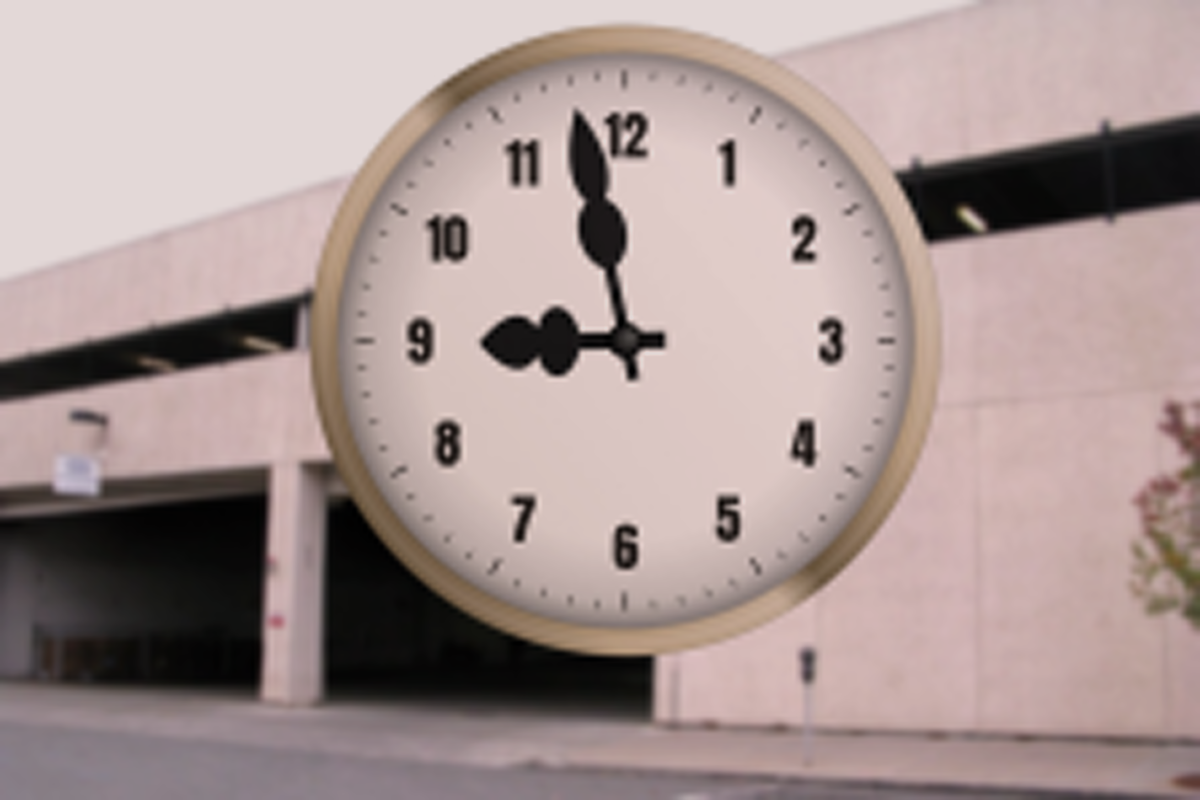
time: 8:58
